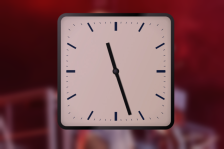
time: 11:27
